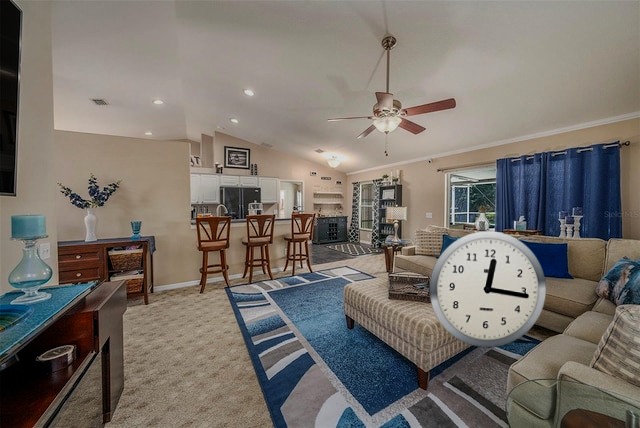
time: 12:16
